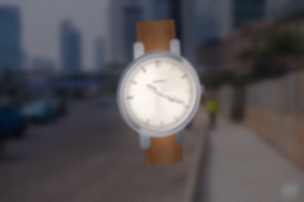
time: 10:19
